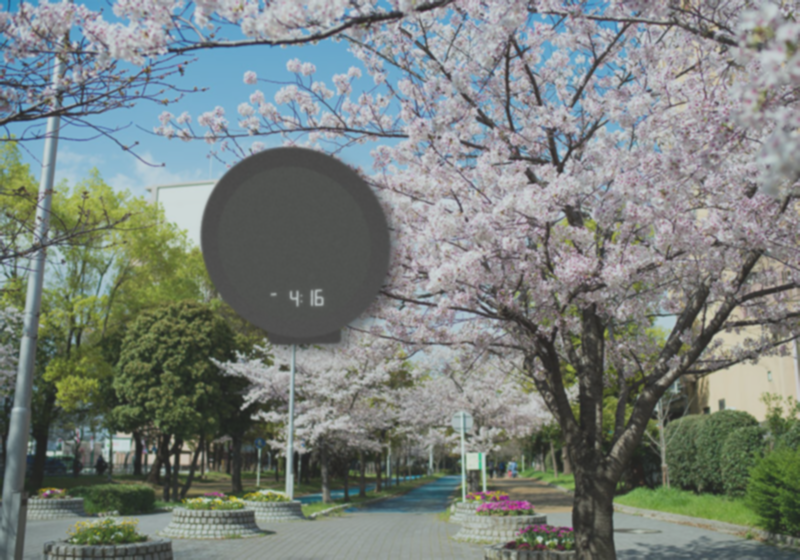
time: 4:16
